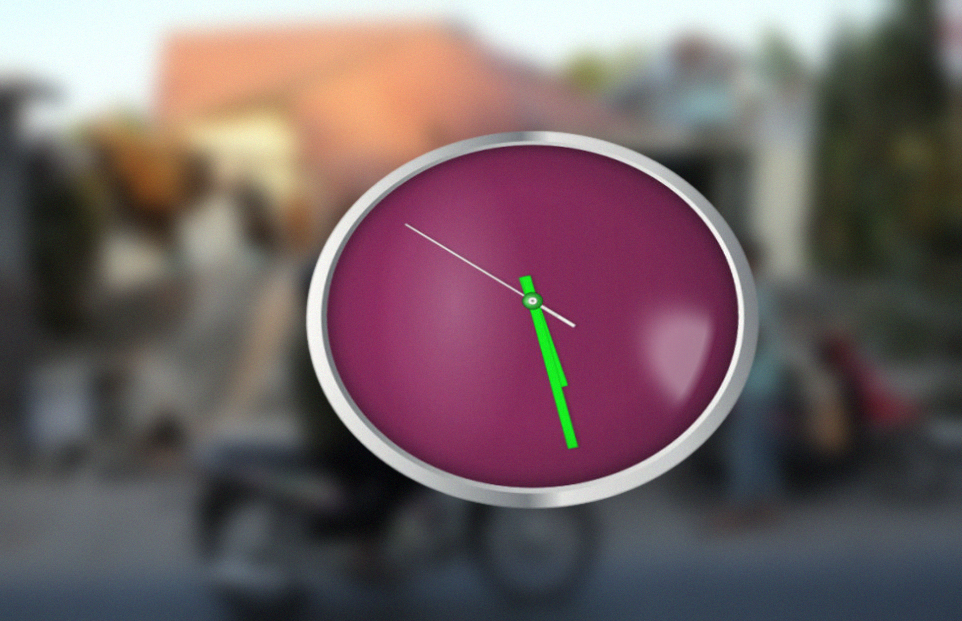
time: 5:27:51
